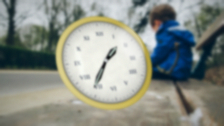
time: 1:36
